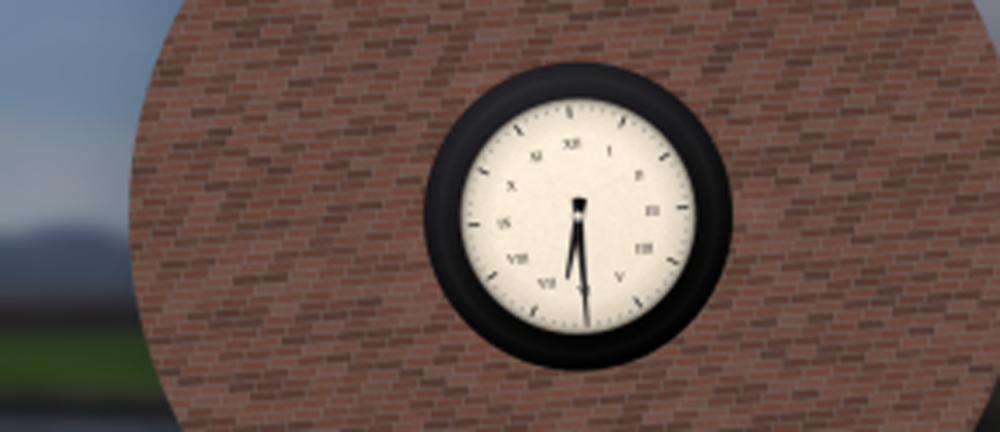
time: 6:30
